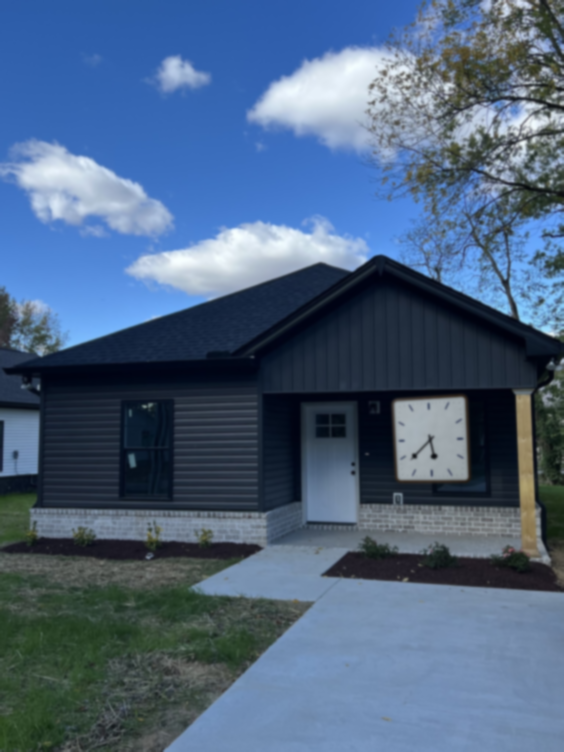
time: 5:38
